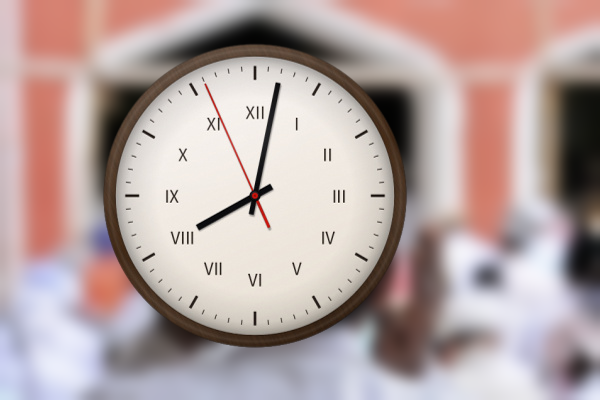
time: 8:01:56
